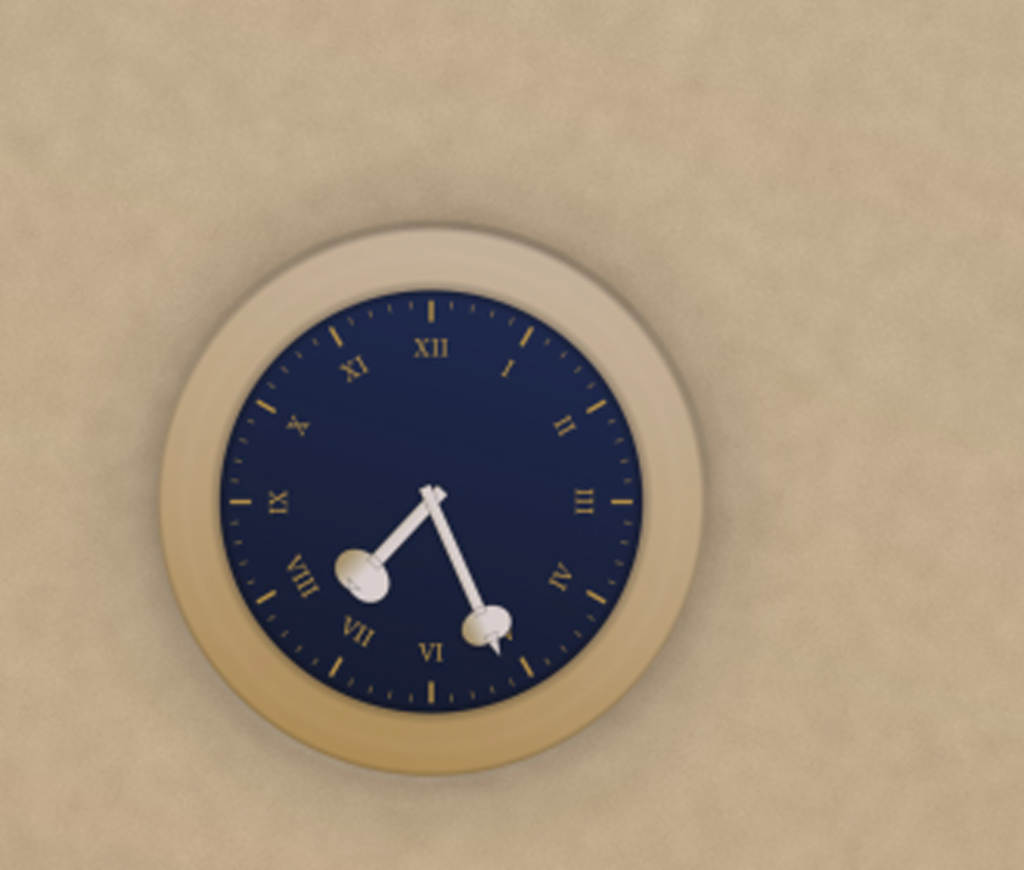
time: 7:26
